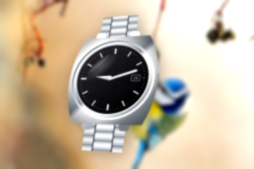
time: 9:12
